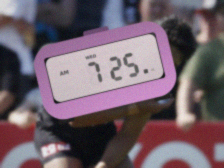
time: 7:25
